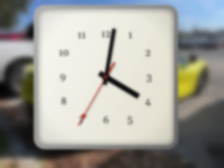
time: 4:01:35
